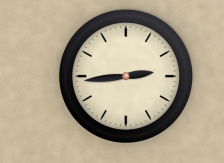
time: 2:44
